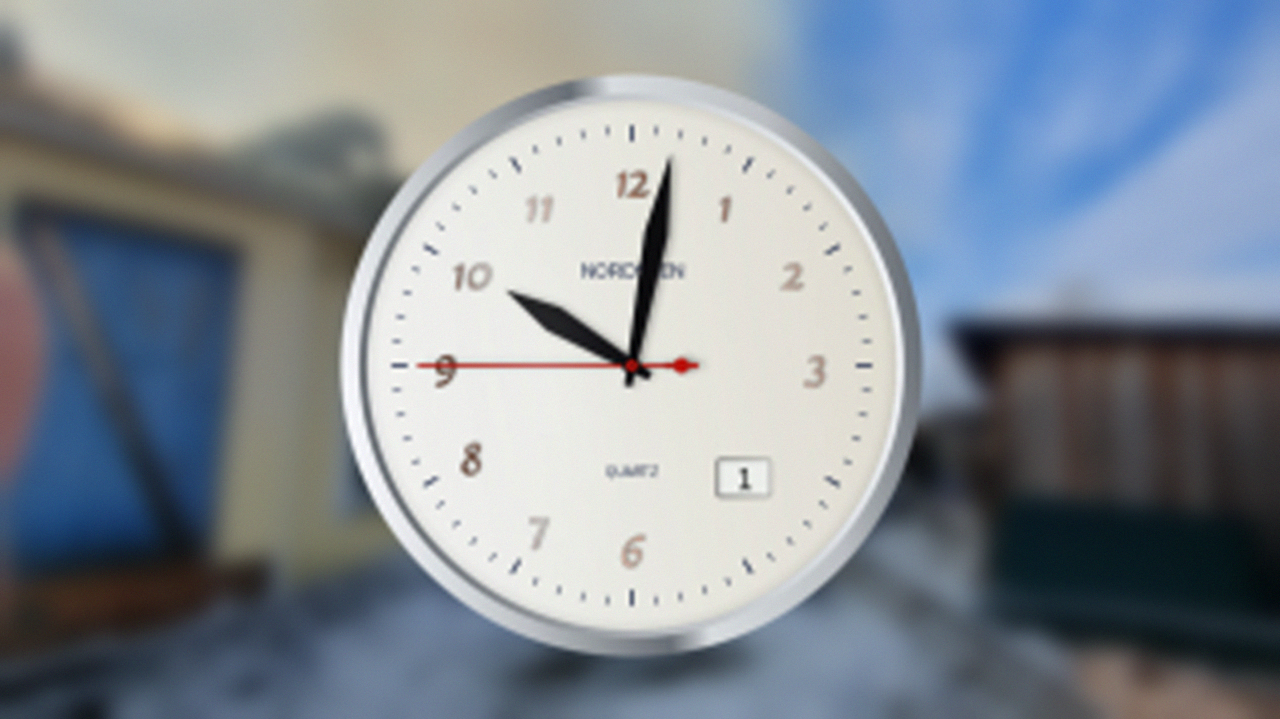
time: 10:01:45
